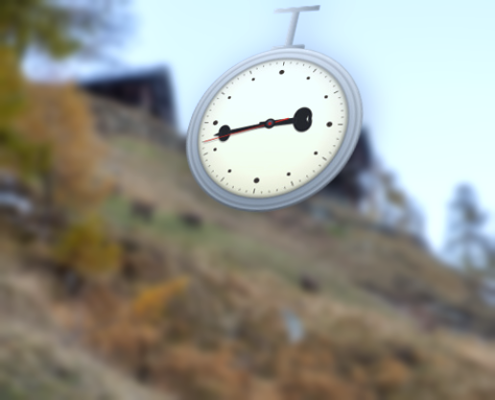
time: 2:42:42
